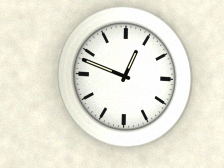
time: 12:48
